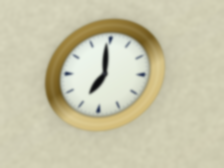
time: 6:59
